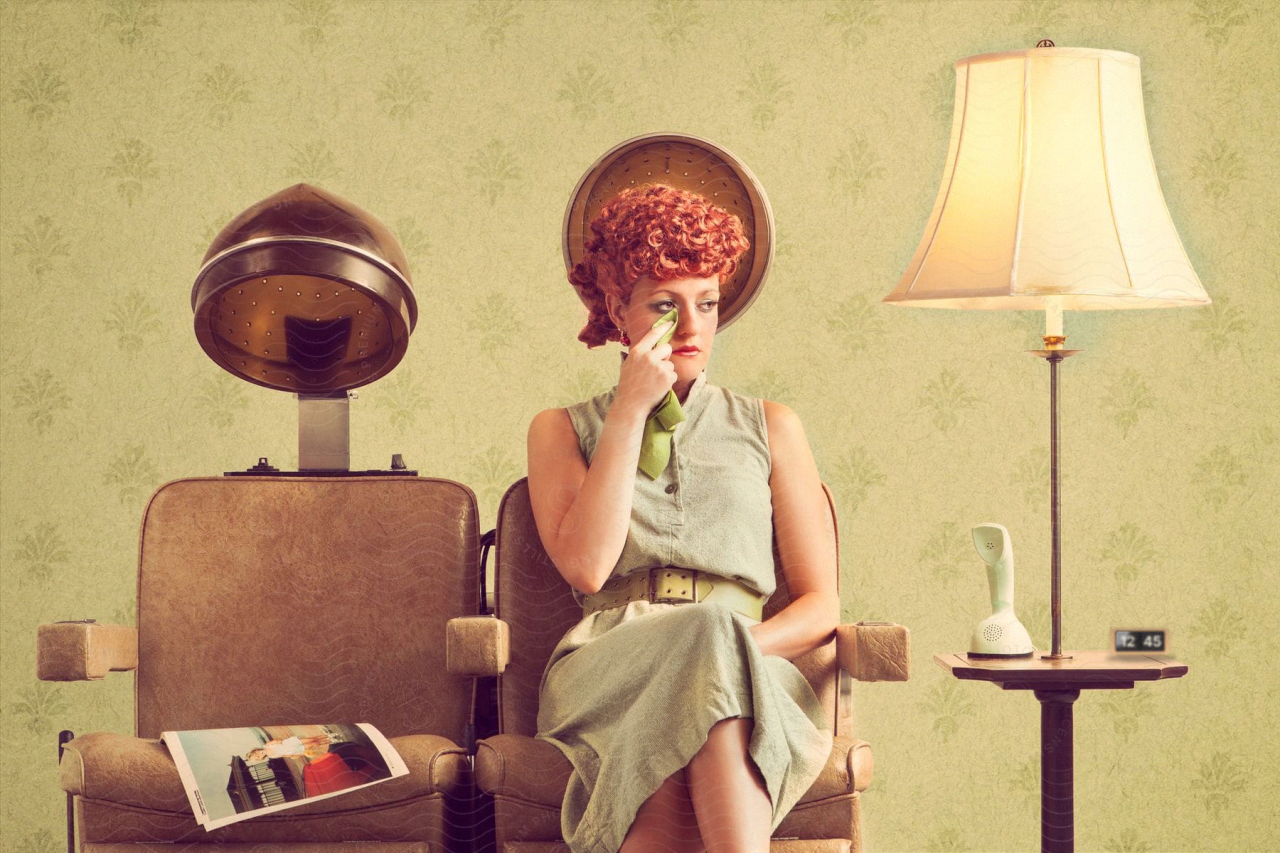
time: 12:45
